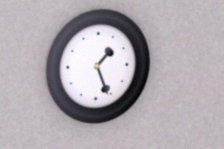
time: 1:26
